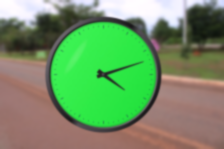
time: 4:12
